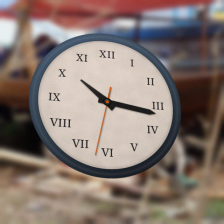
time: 10:16:32
